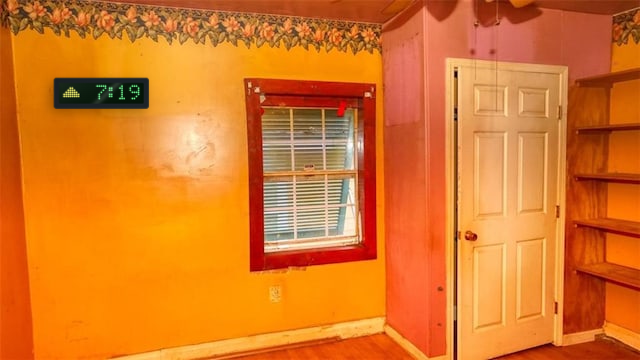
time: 7:19
